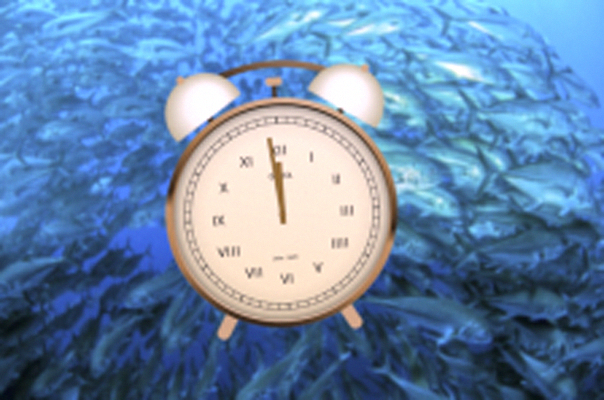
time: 11:59
